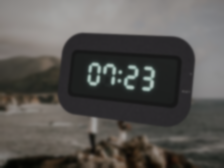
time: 7:23
